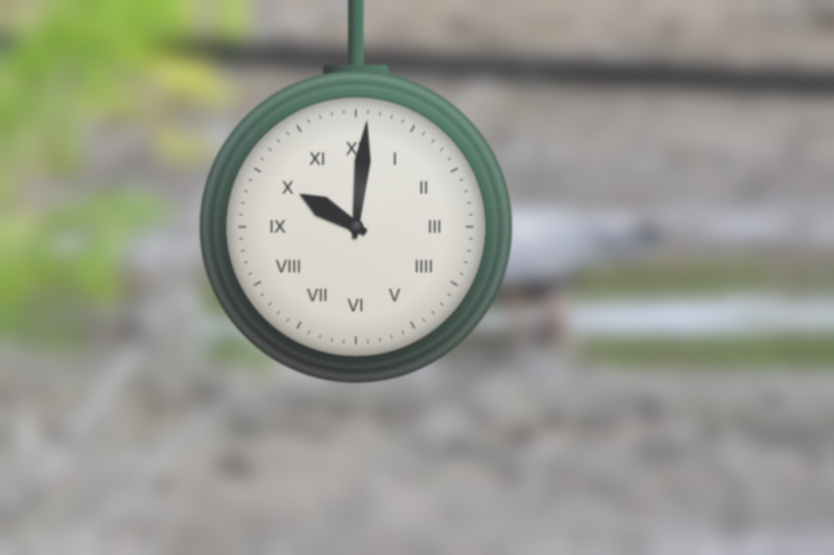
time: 10:01
